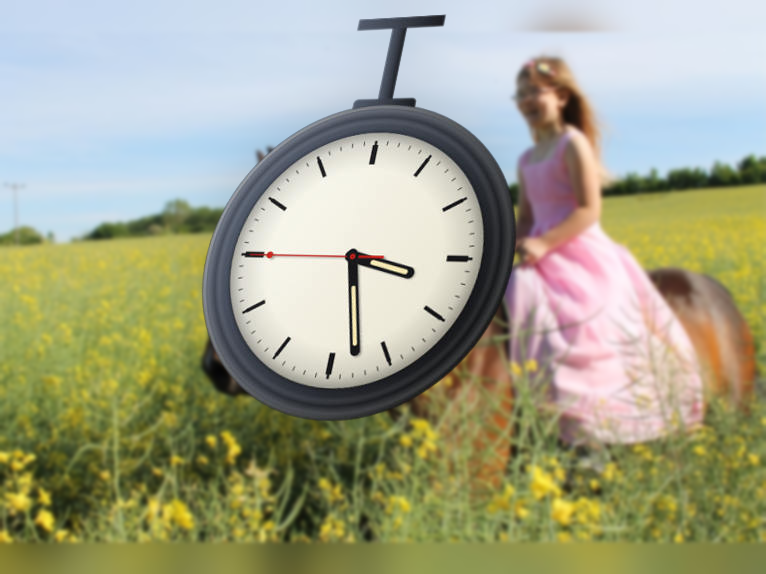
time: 3:27:45
